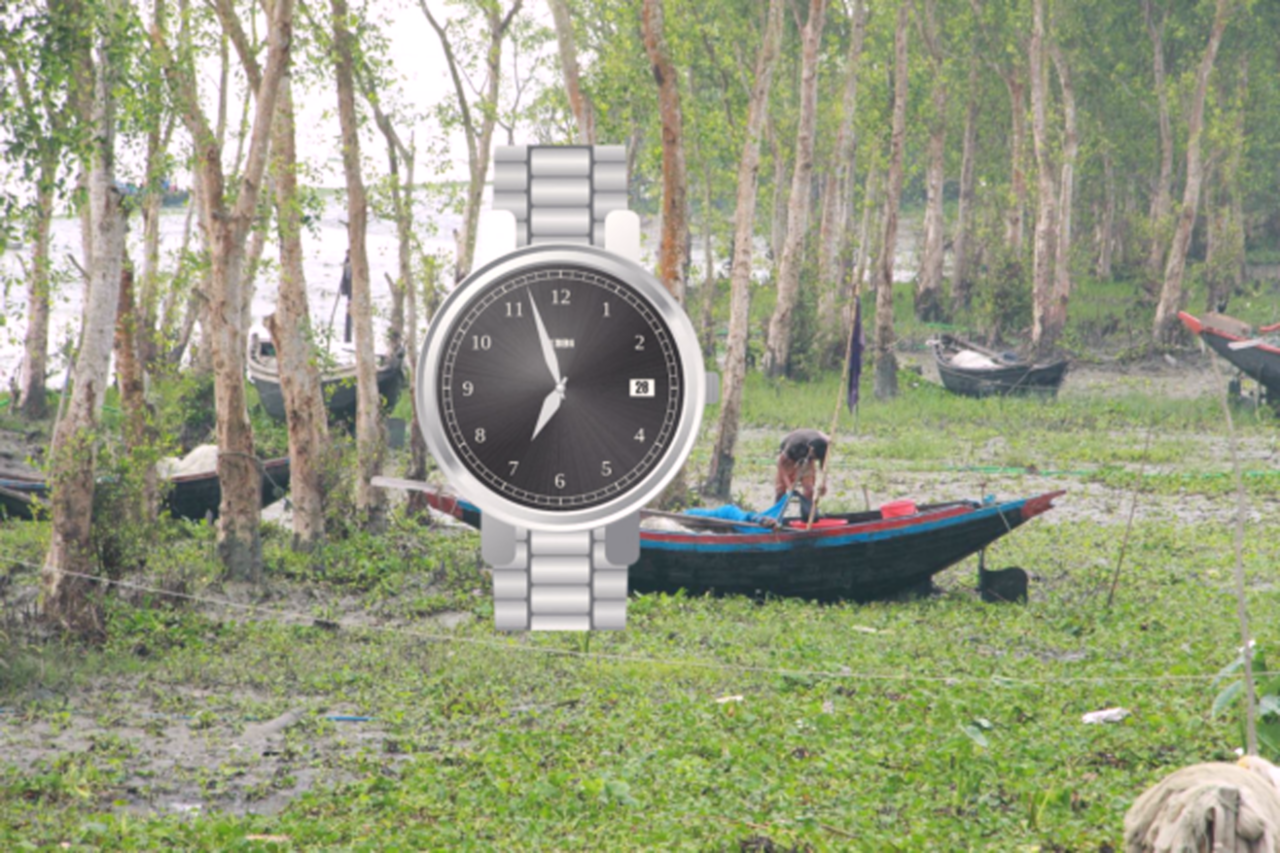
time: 6:57
